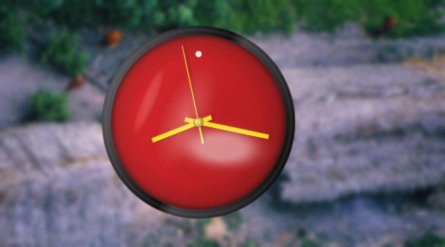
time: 8:16:58
